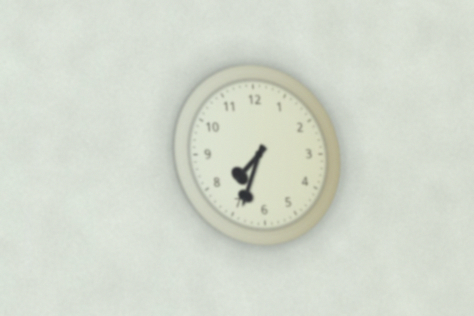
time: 7:34
